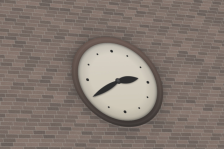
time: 2:40
